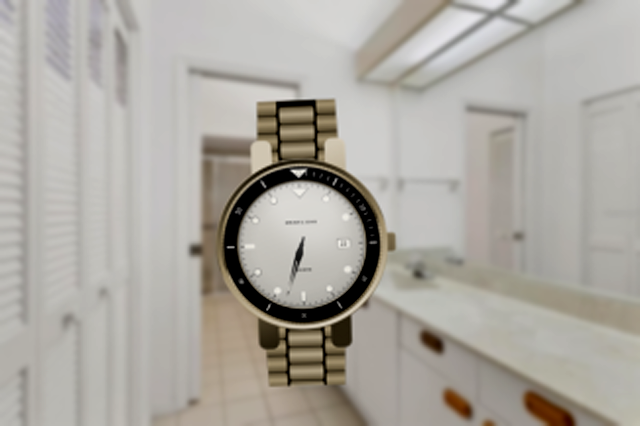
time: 6:33
